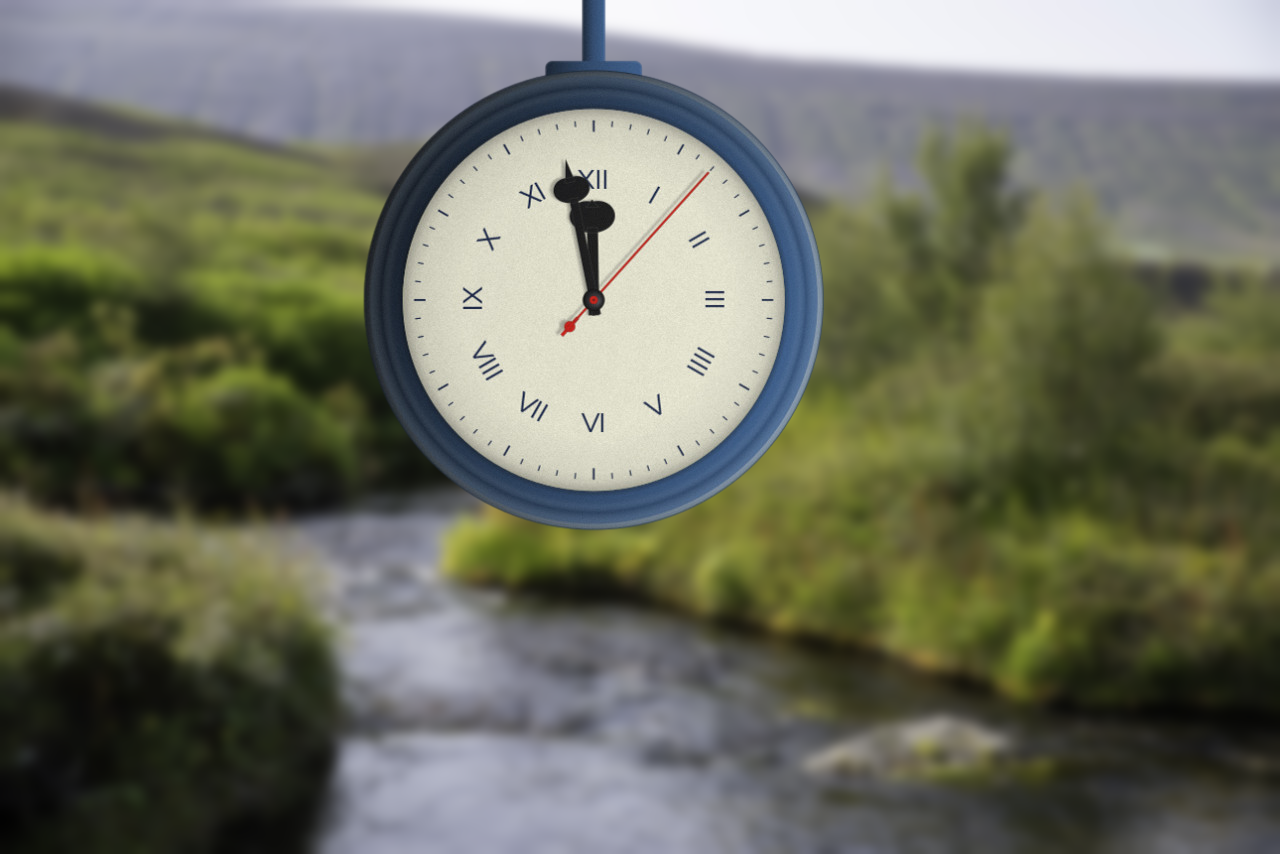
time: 11:58:07
